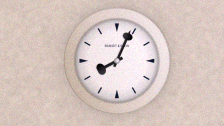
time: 8:04
